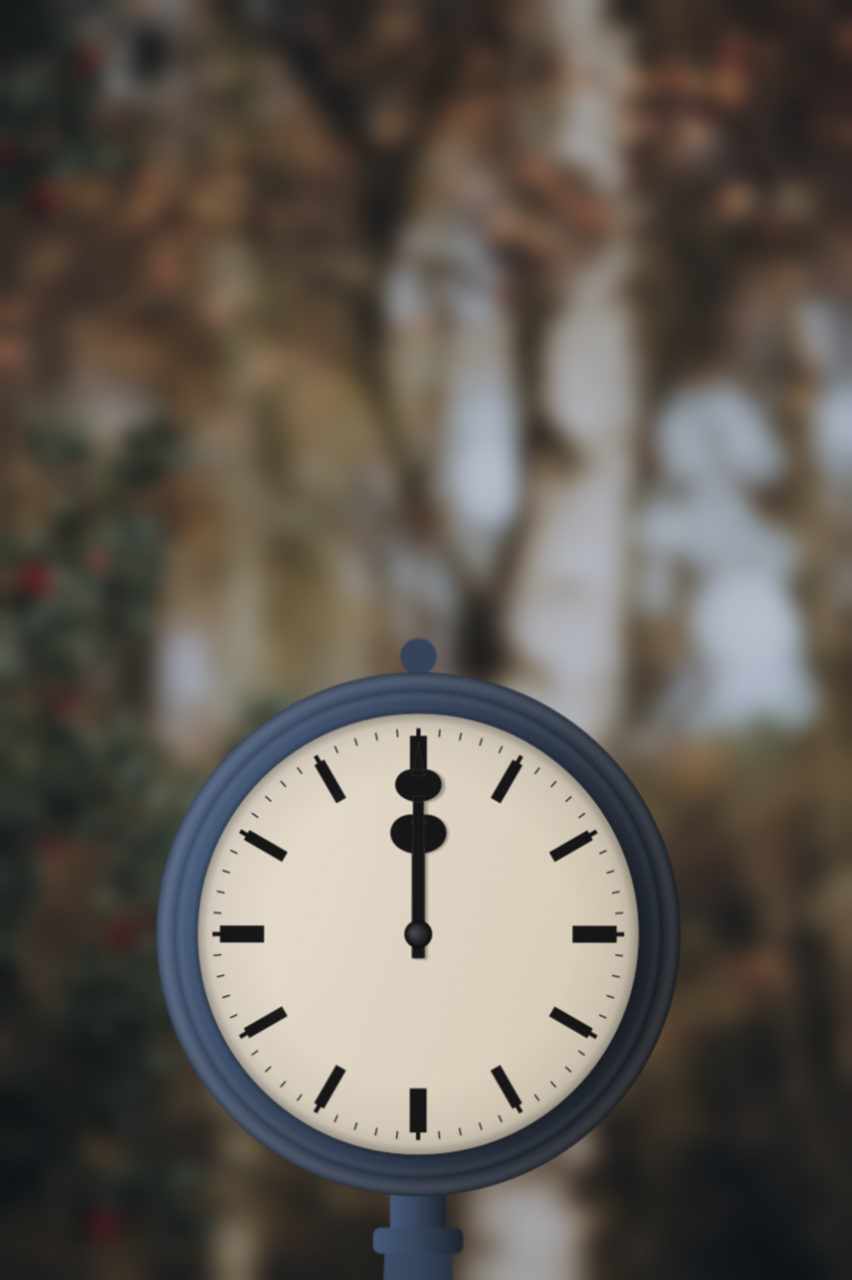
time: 12:00
